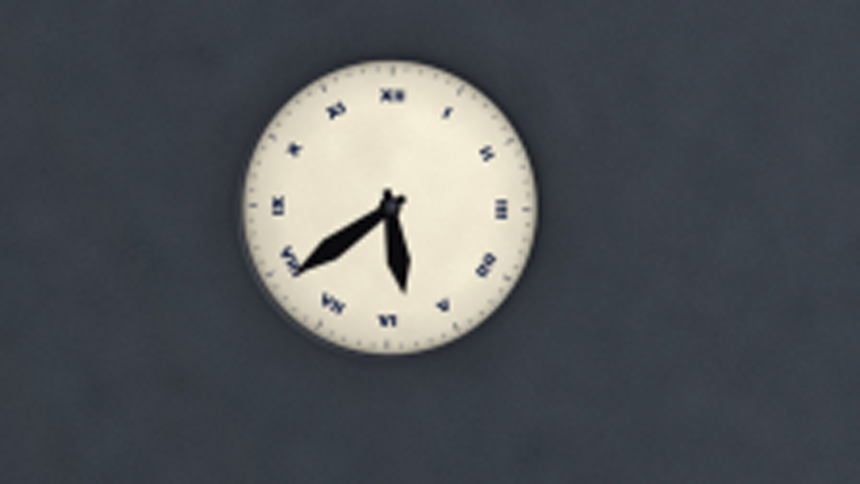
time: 5:39
